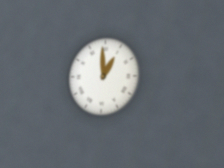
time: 12:59
